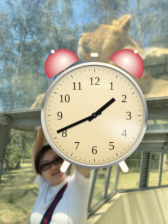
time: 1:41
